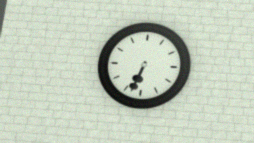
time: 6:33
